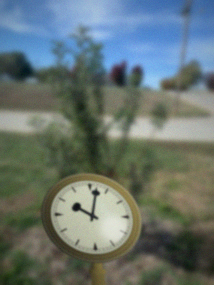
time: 10:02
